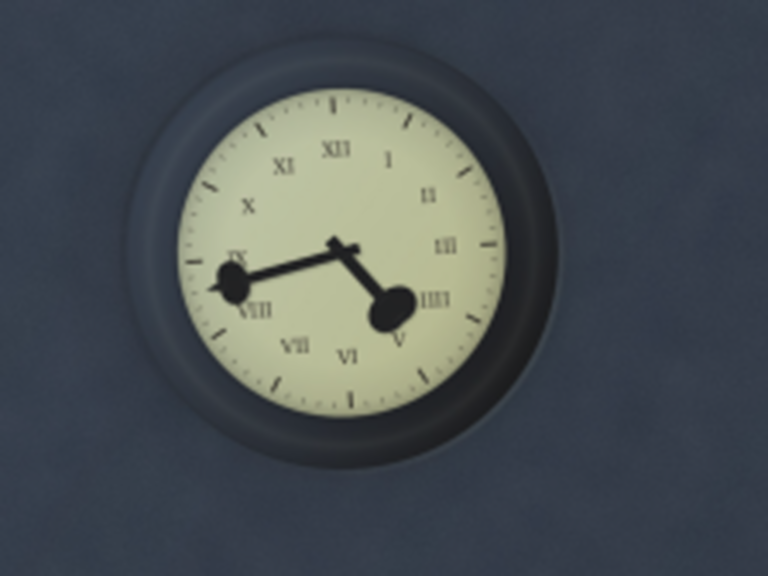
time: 4:43
